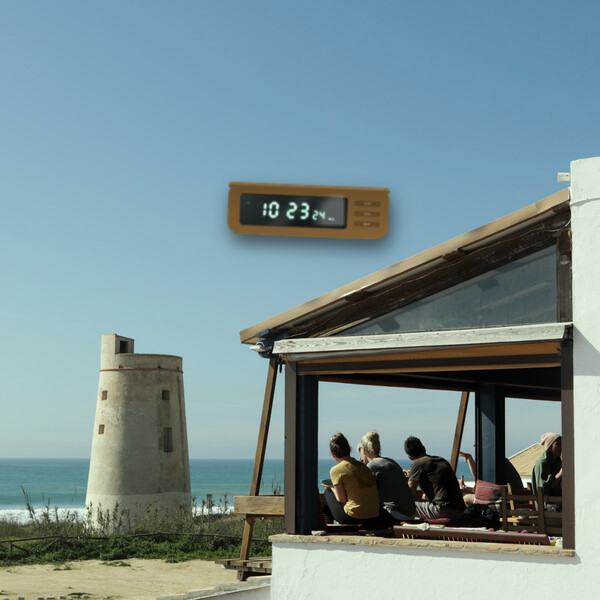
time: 10:23
